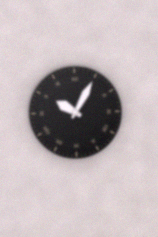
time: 10:05
